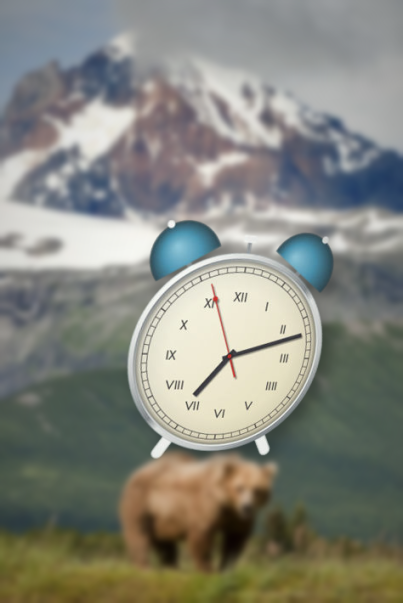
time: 7:11:56
